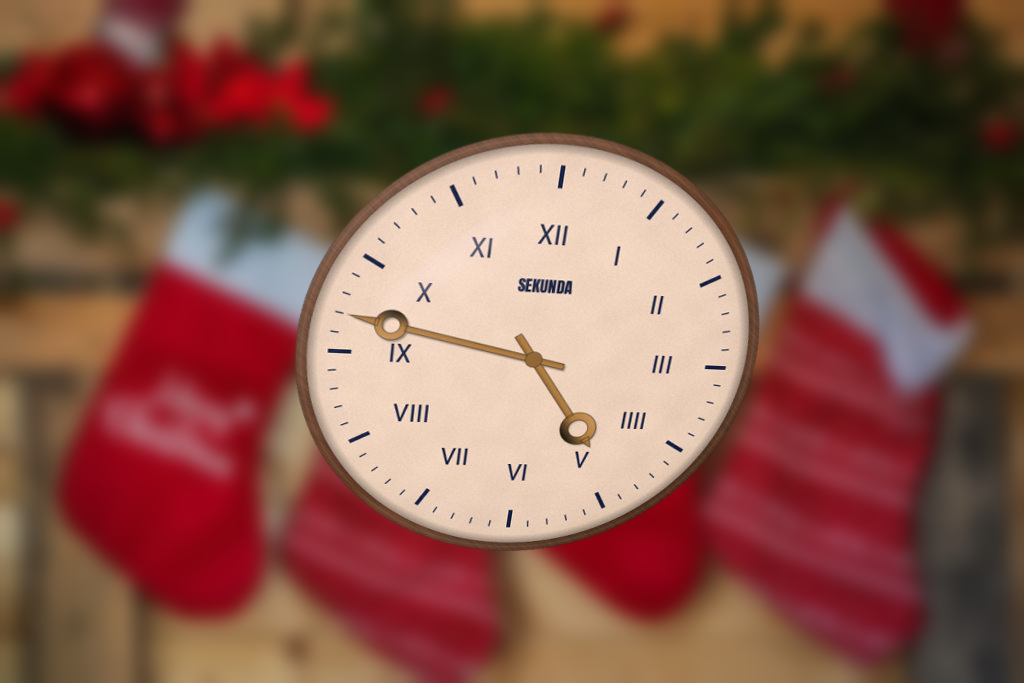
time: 4:47
